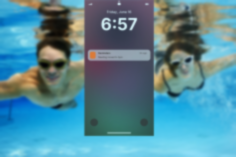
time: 6:57
